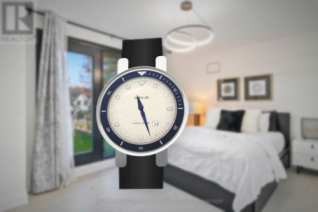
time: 11:27
